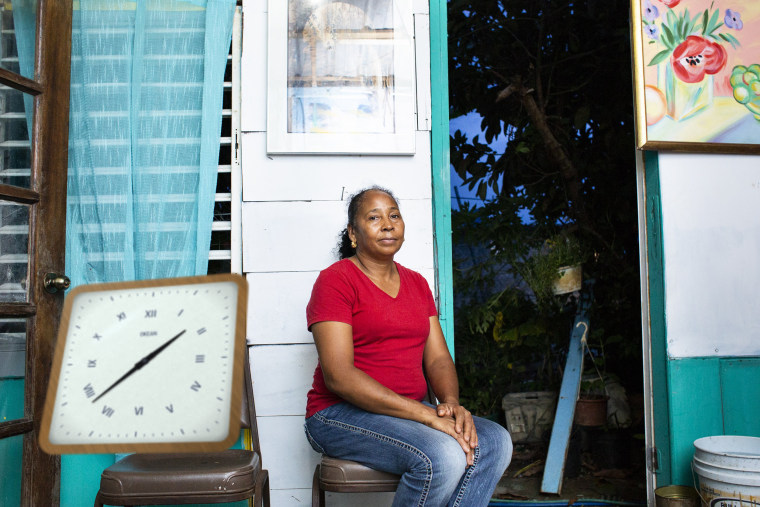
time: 1:38
